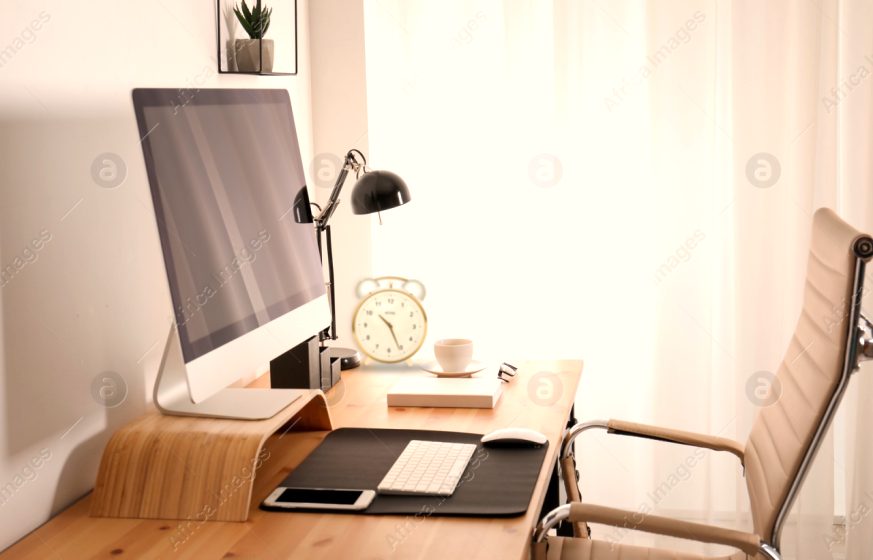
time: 10:26
